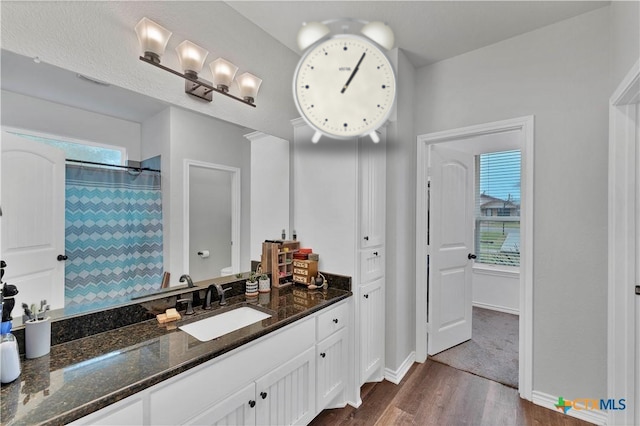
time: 1:05
